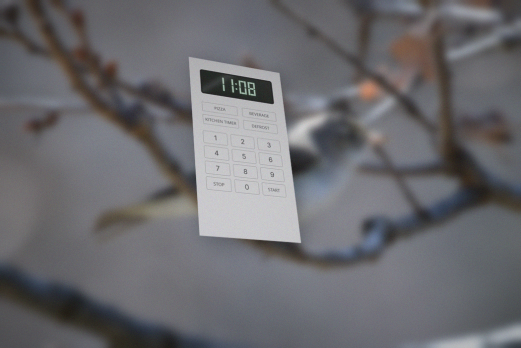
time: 11:08
